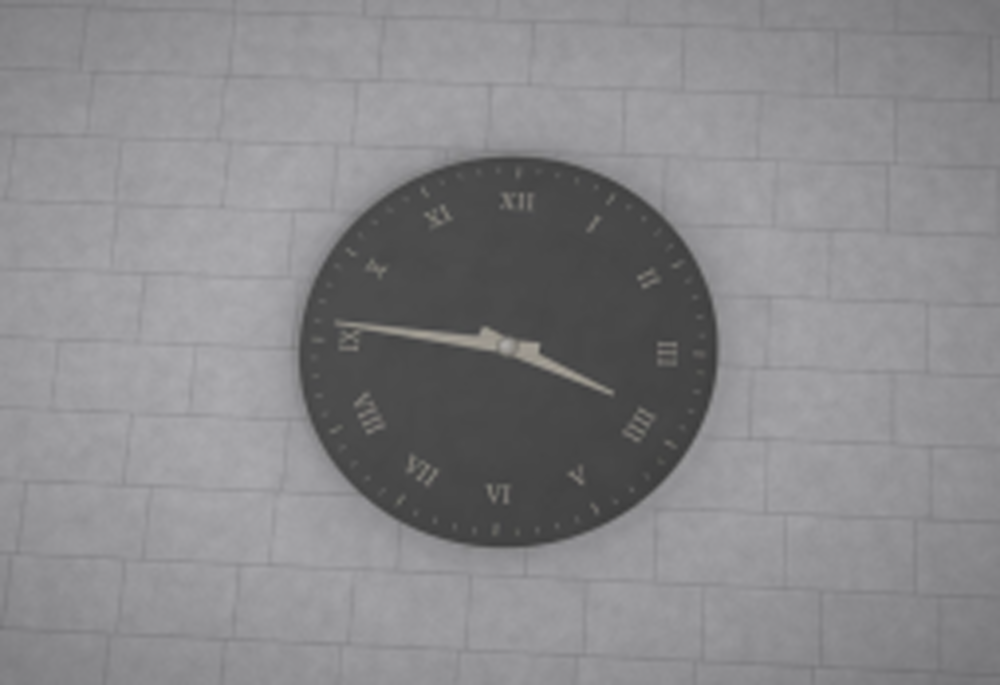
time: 3:46
